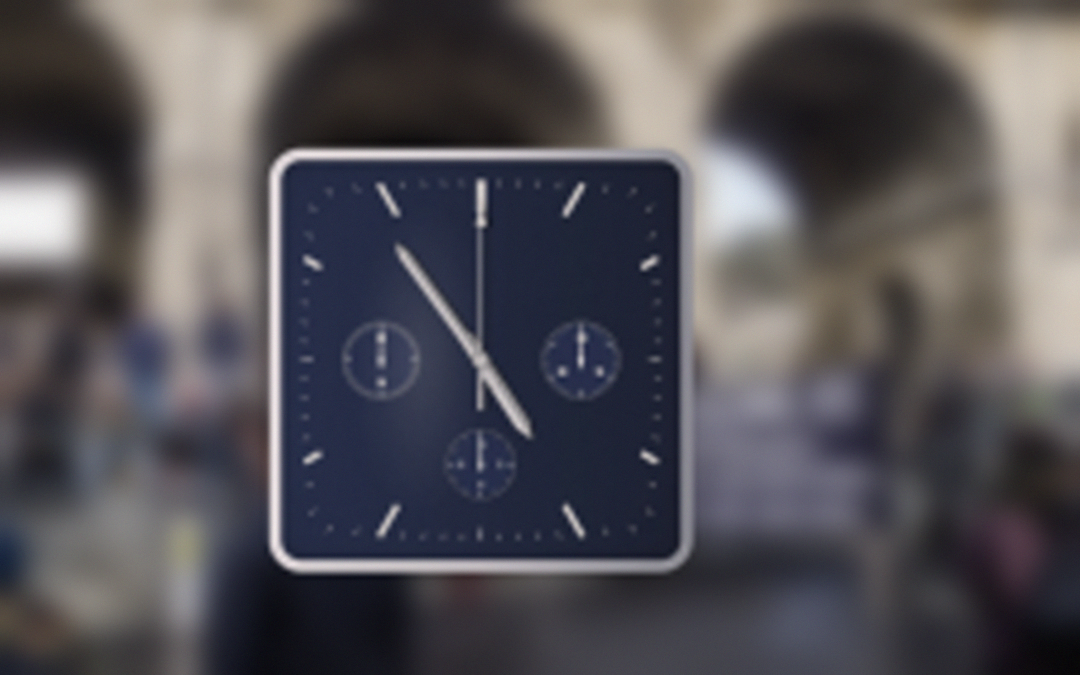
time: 4:54
